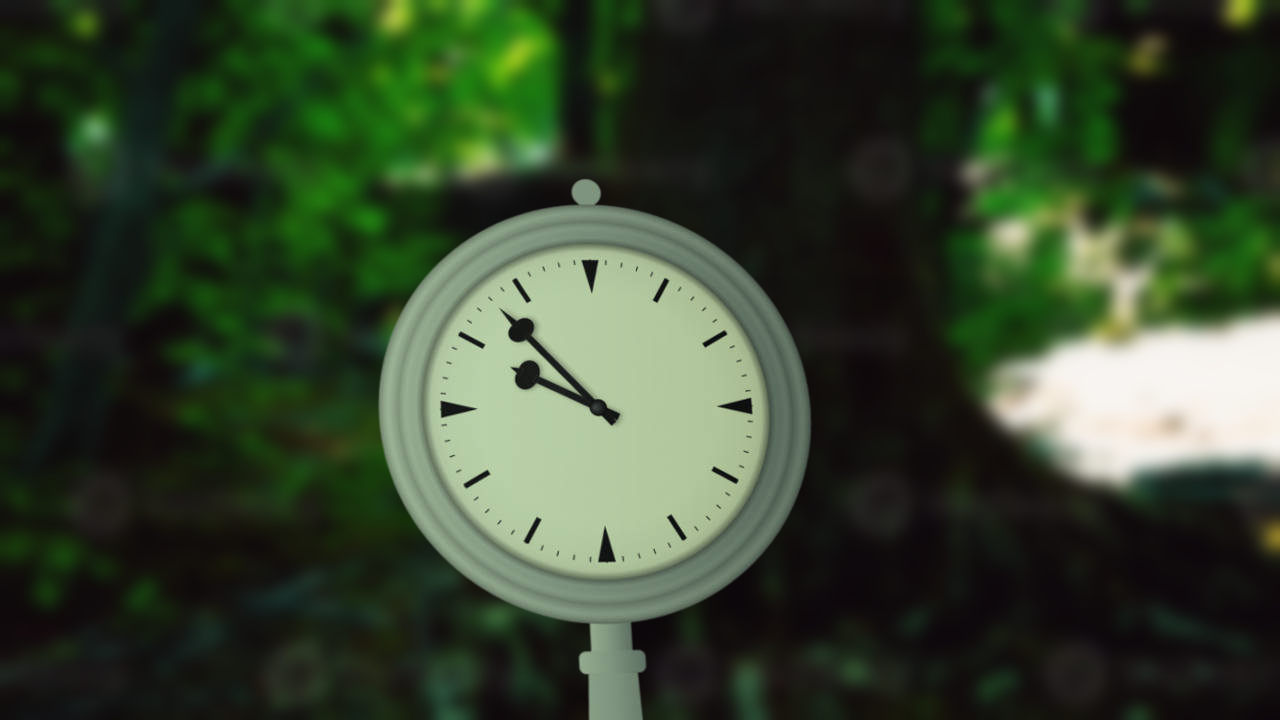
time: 9:53
